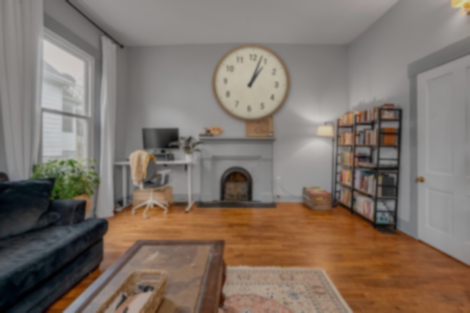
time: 1:03
